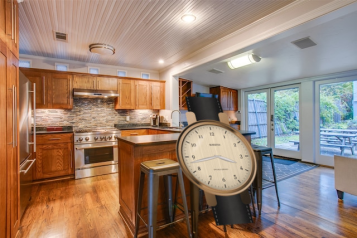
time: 3:43
